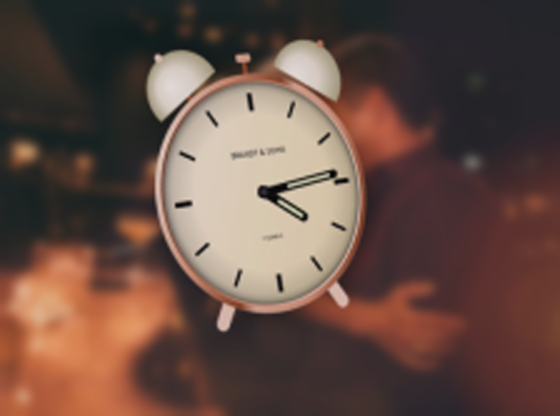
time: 4:14
